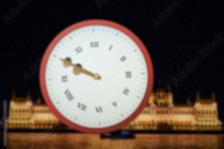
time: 9:50
